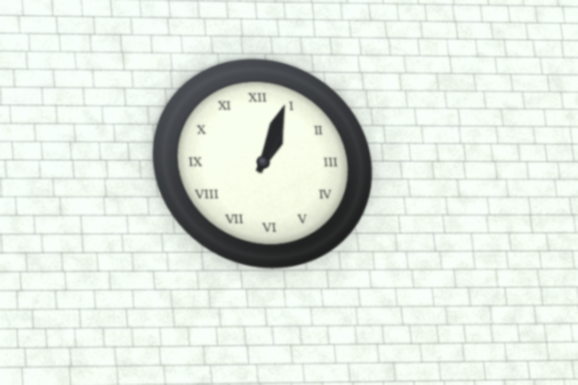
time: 1:04
